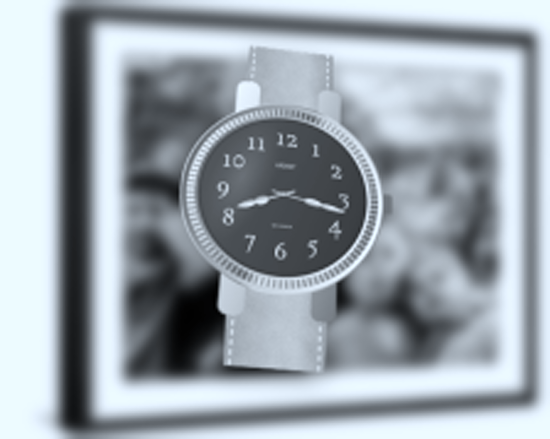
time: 8:17
